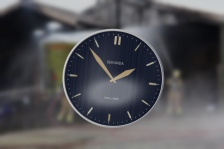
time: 1:53
